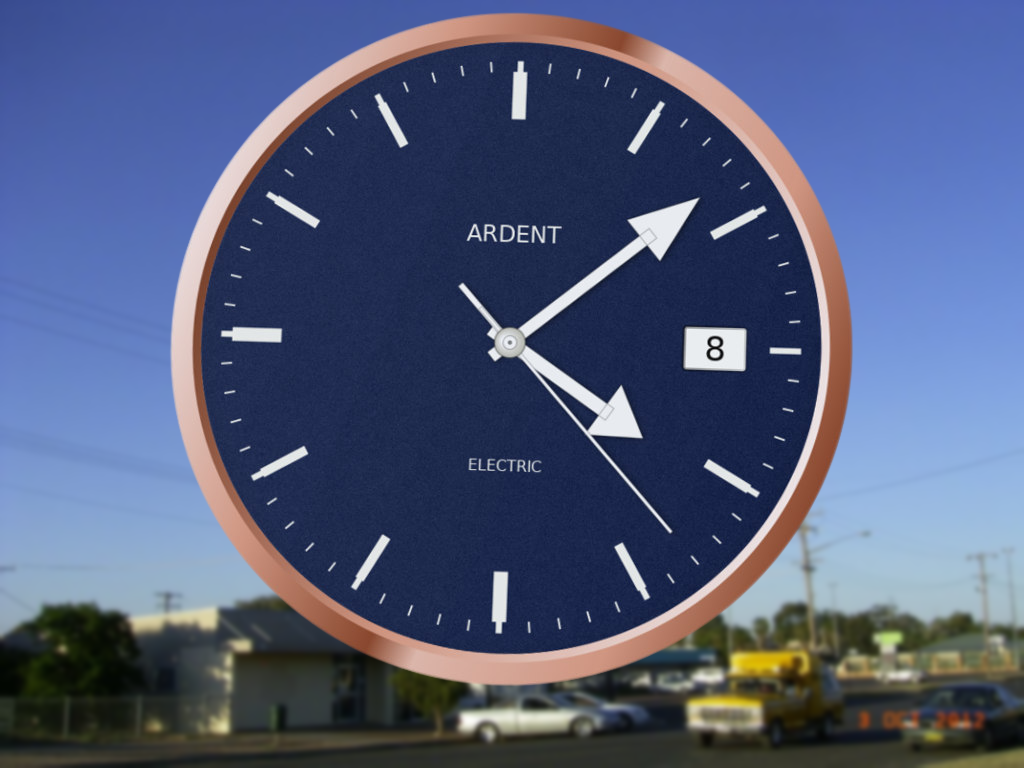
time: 4:08:23
